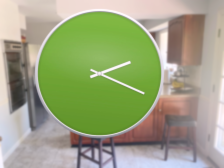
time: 2:19
